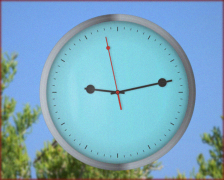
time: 9:12:58
